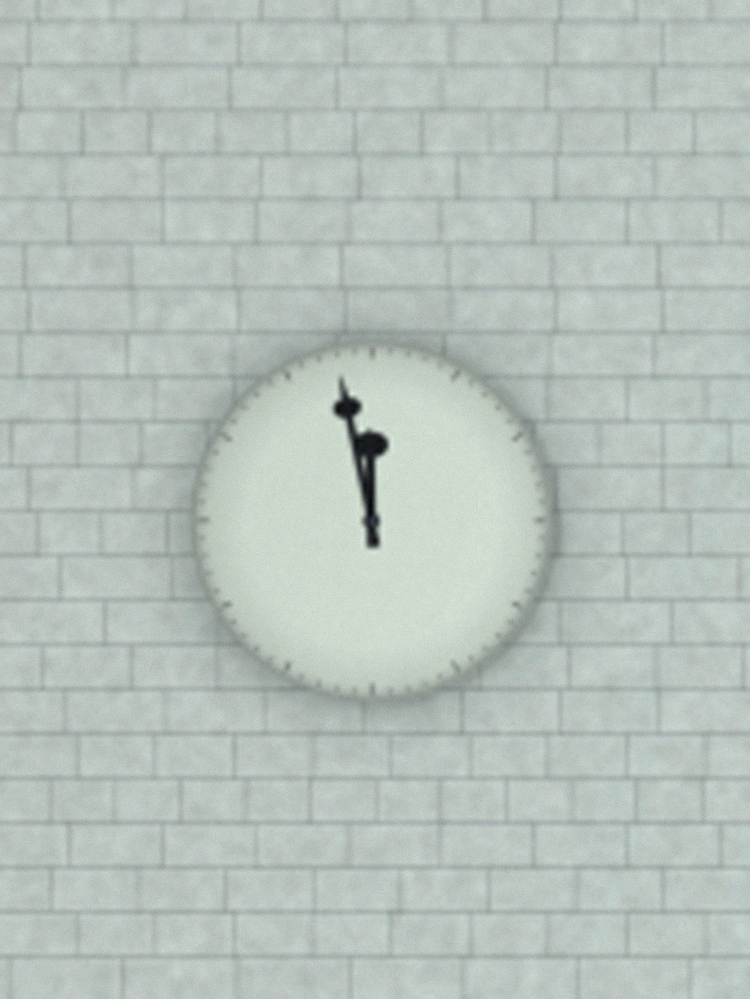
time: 11:58
